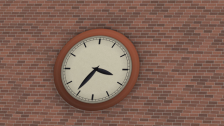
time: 3:36
